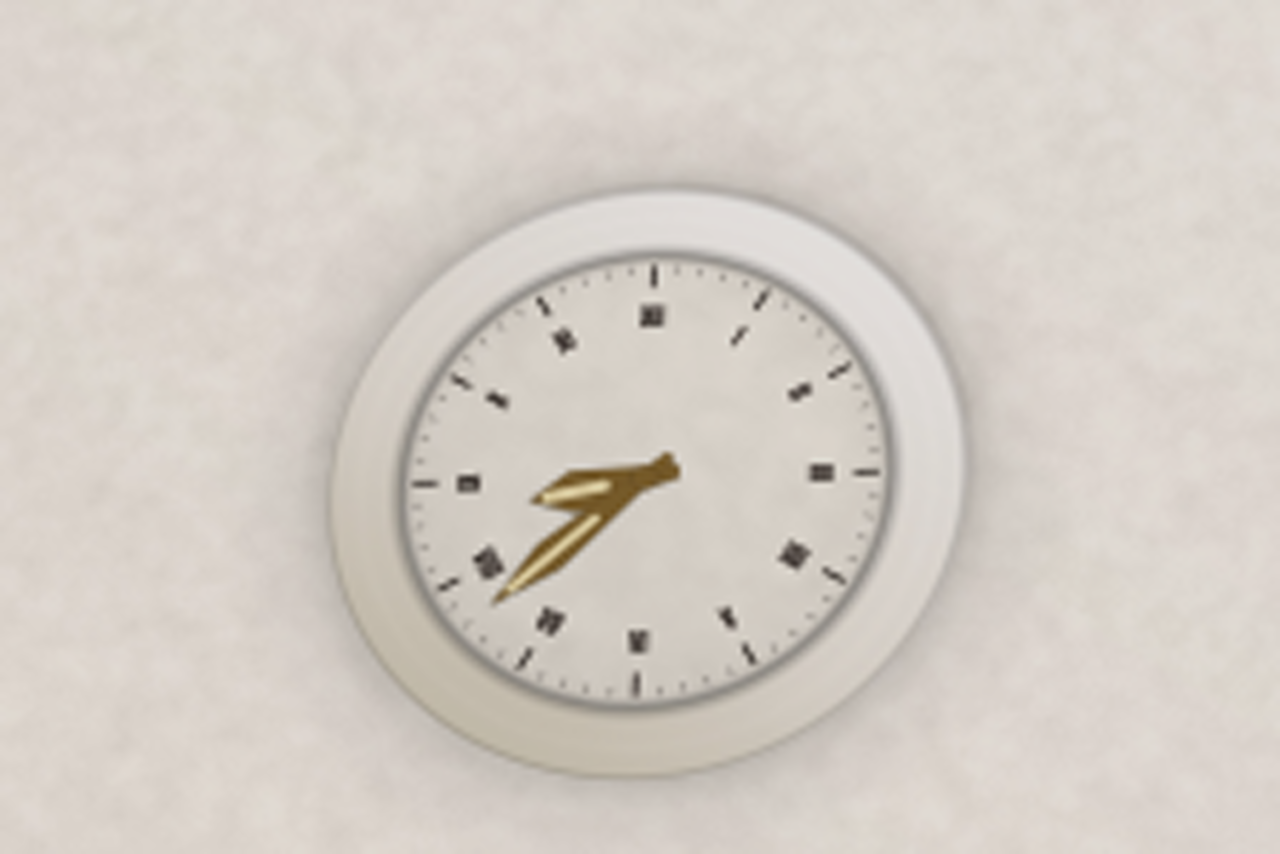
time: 8:38
